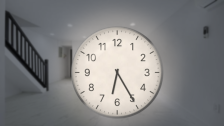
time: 6:25
